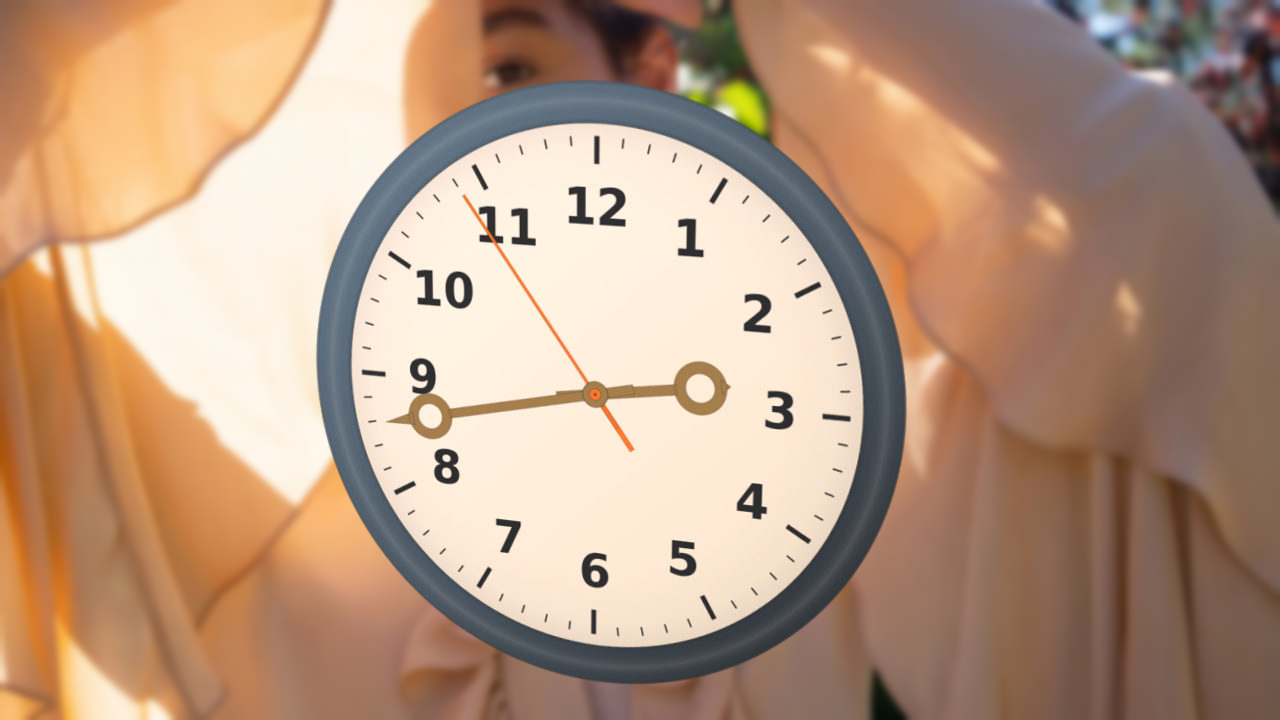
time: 2:42:54
